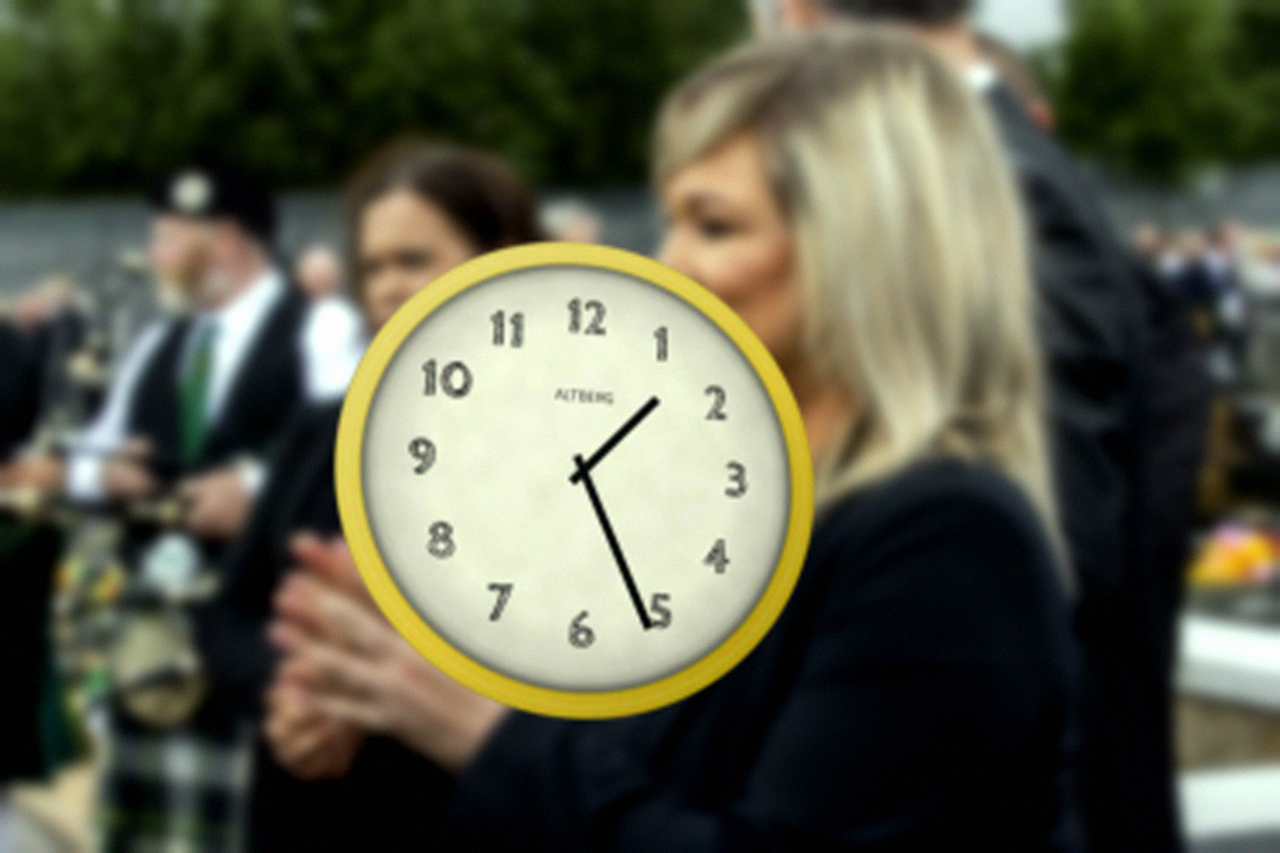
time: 1:26
